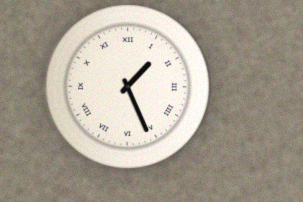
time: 1:26
